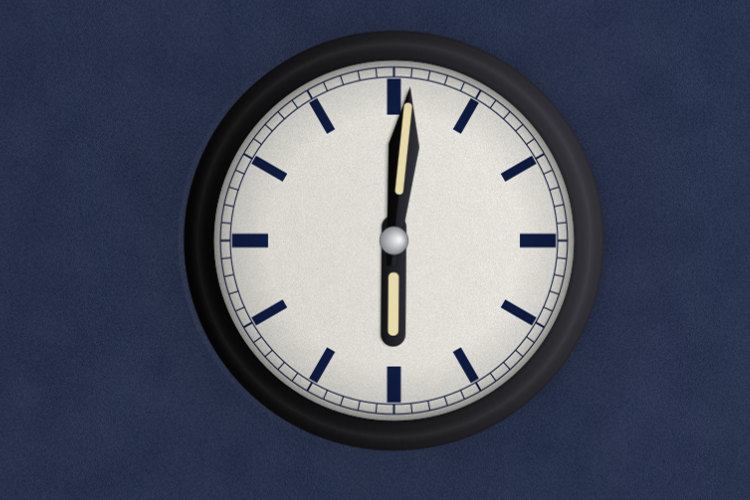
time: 6:01
